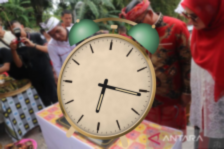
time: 6:16
